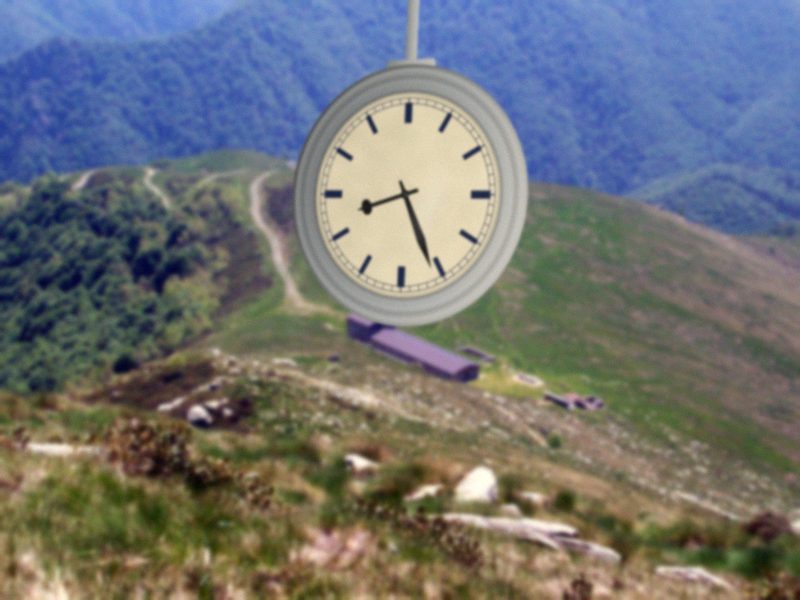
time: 8:26
